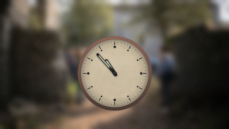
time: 10:53
